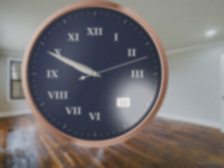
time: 9:49:12
